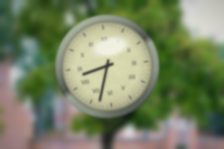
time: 8:33
